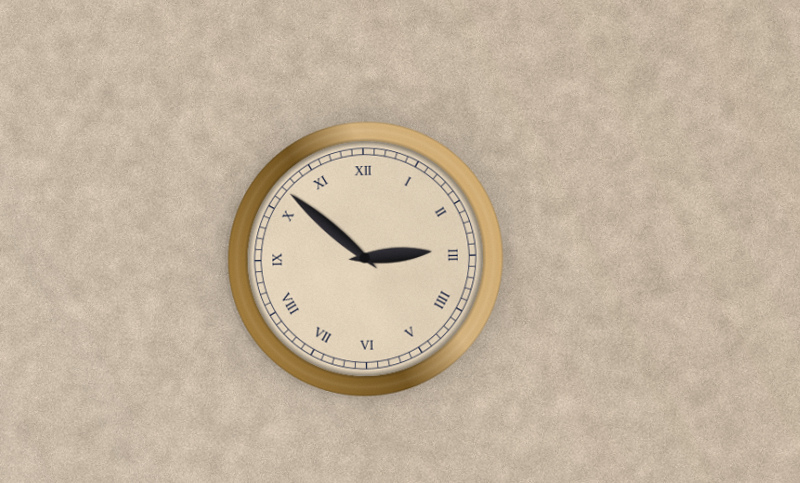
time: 2:52
